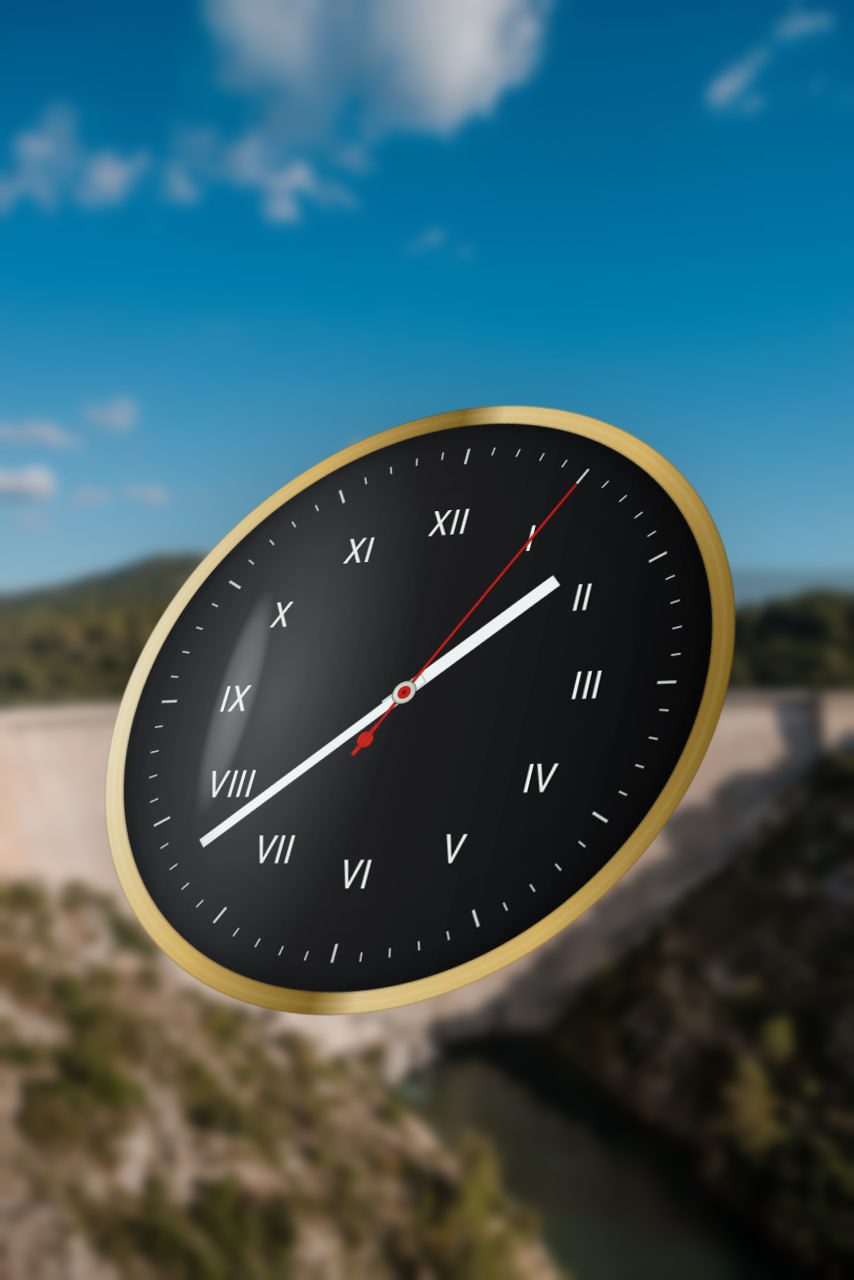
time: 1:38:05
